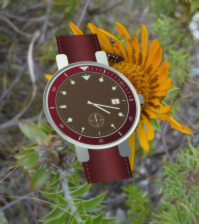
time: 4:18
